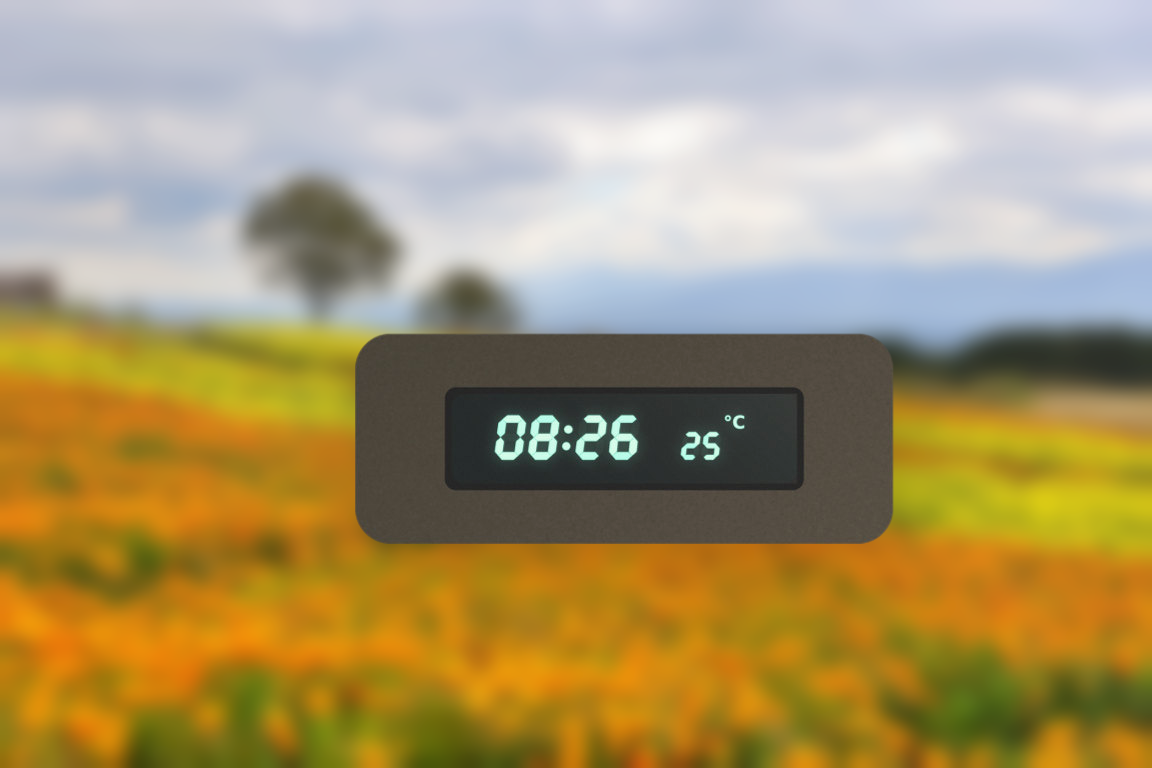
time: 8:26
